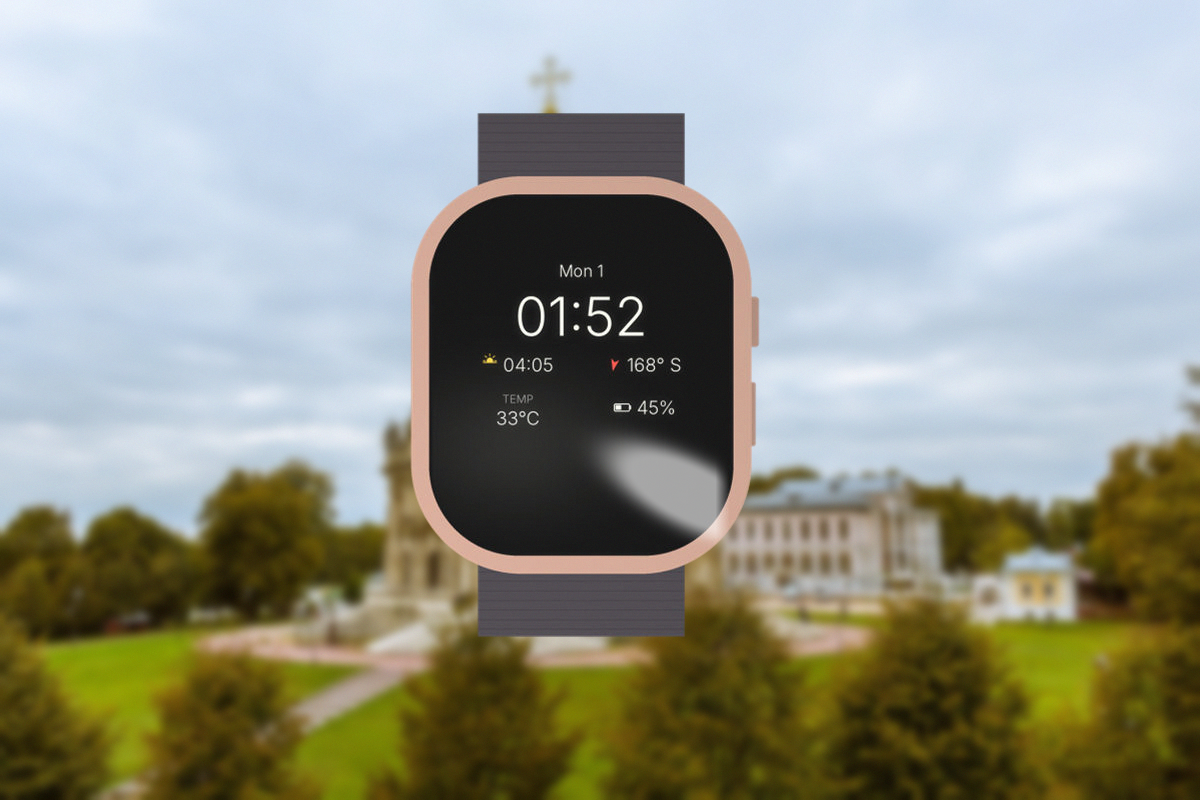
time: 1:52
